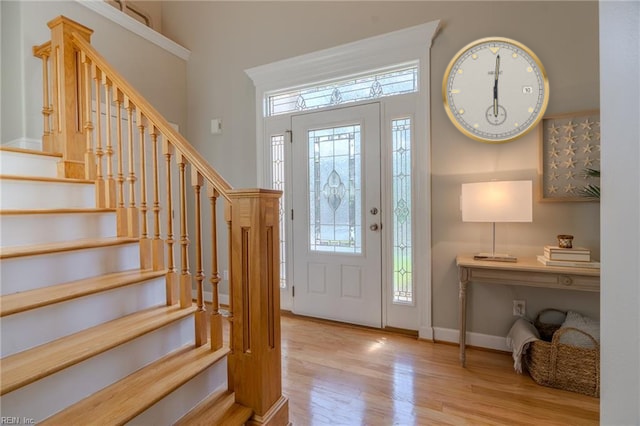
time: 6:01
